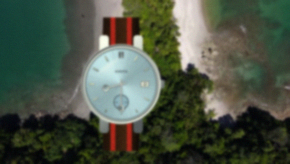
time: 8:30
